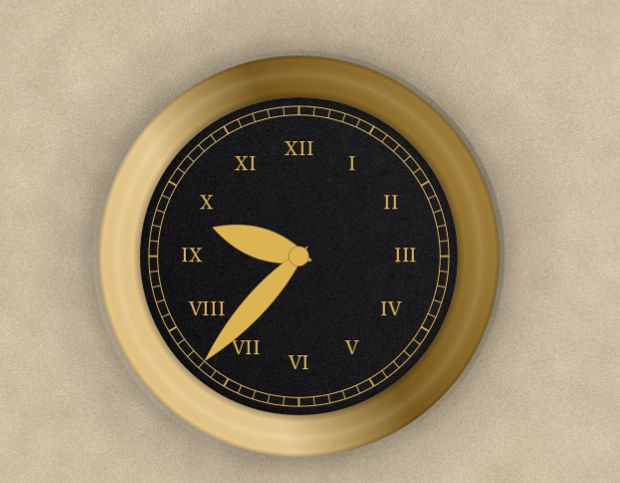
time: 9:37
